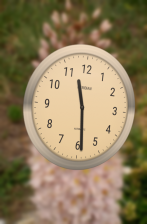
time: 11:29
